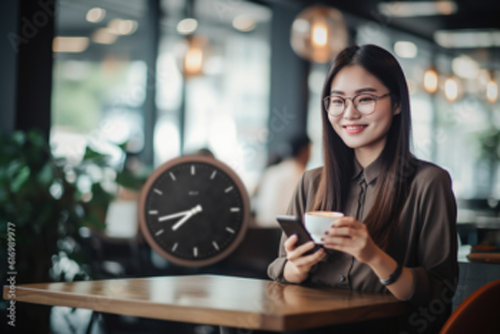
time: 7:43
